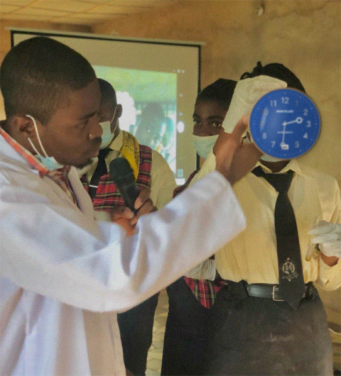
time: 2:31
